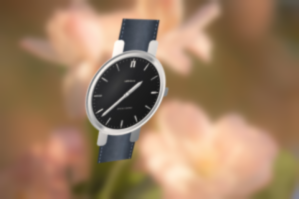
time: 1:38
